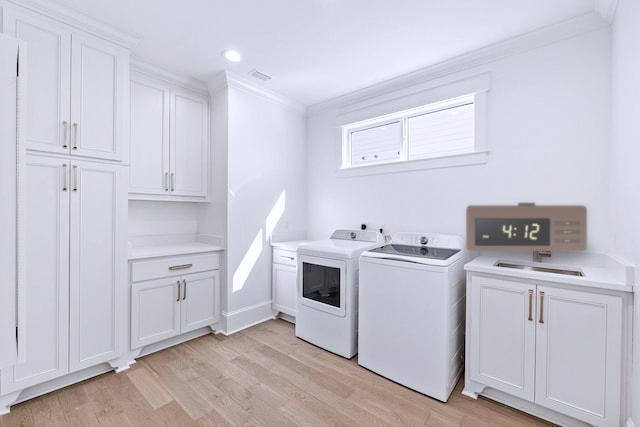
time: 4:12
